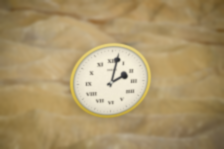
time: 2:02
